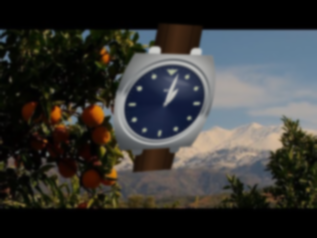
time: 1:02
